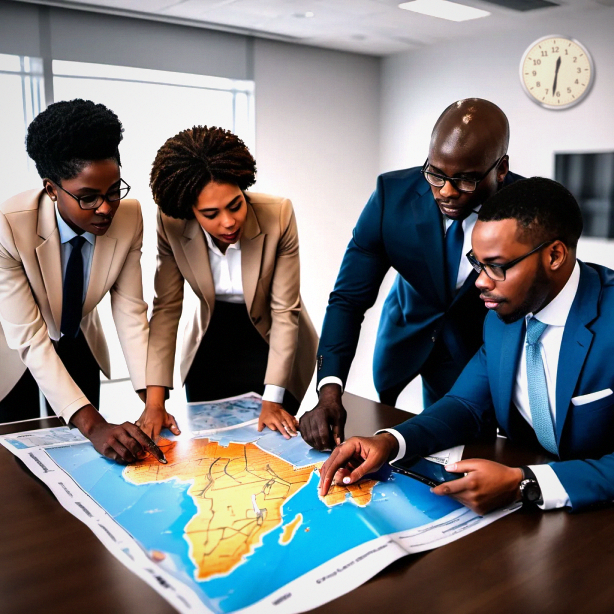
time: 12:32
